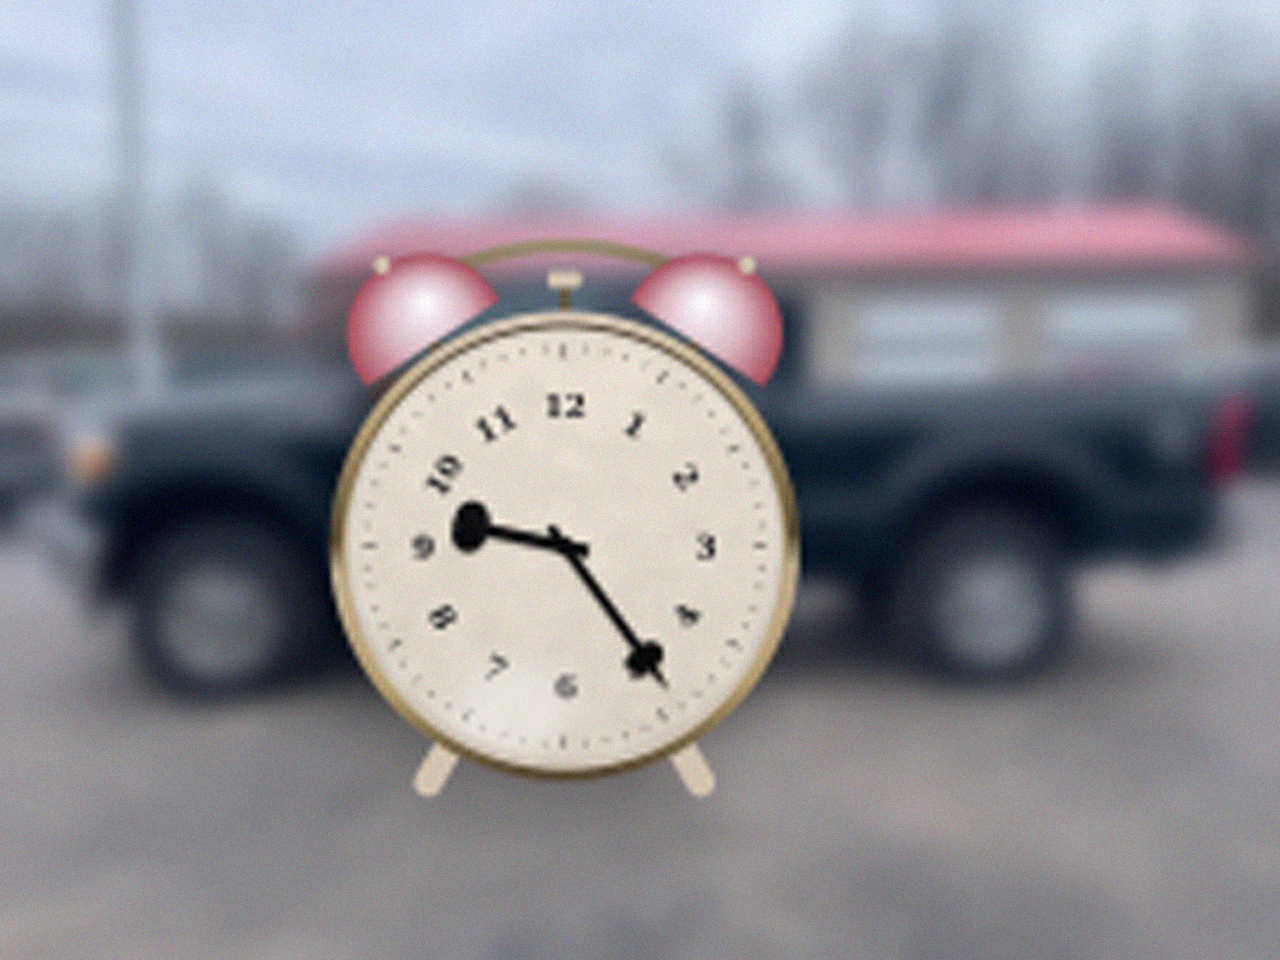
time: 9:24
